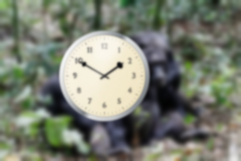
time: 1:50
